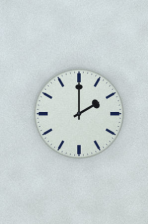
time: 2:00
